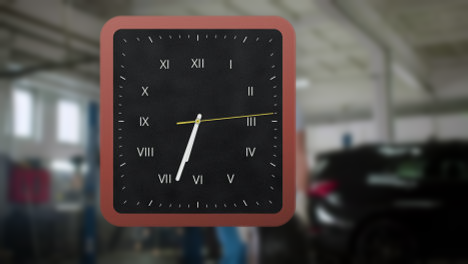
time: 6:33:14
